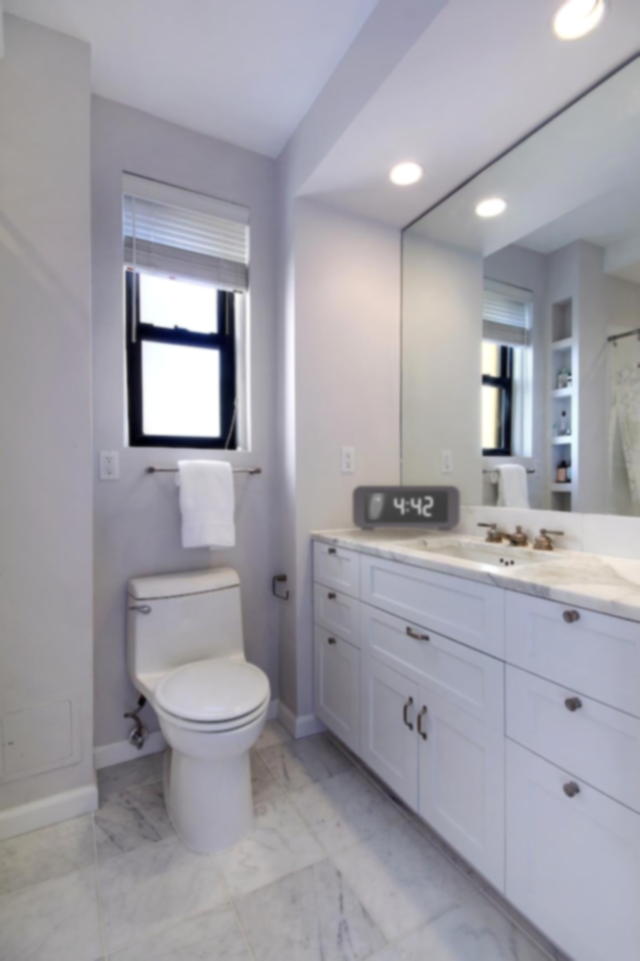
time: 4:42
